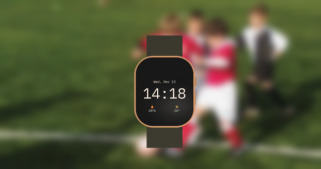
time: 14:18
